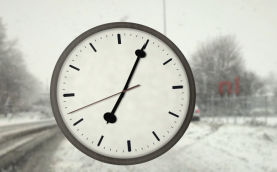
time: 7:04:42
